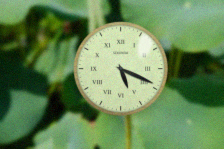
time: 5:19
